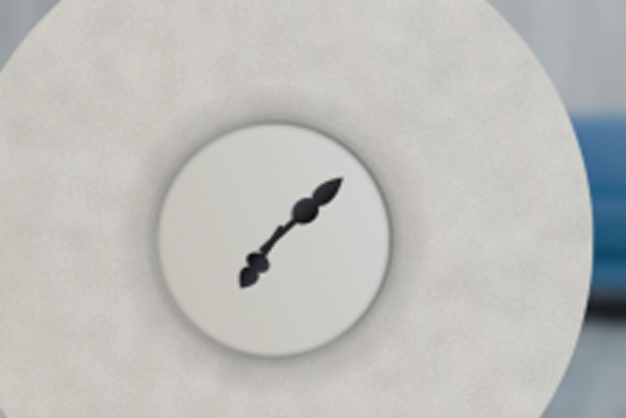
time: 7:08
